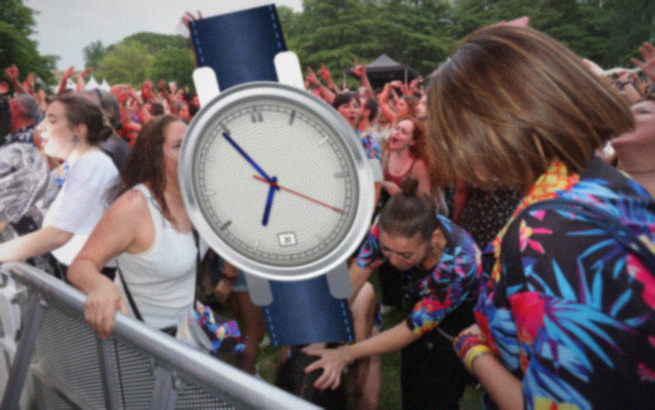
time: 6:54:20
